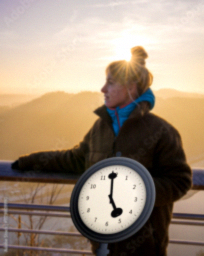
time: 4:59
